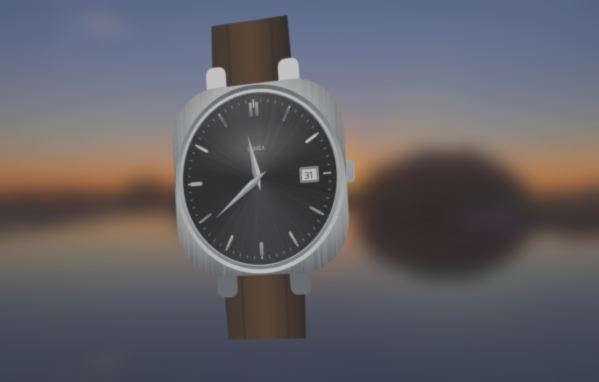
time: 11:39
